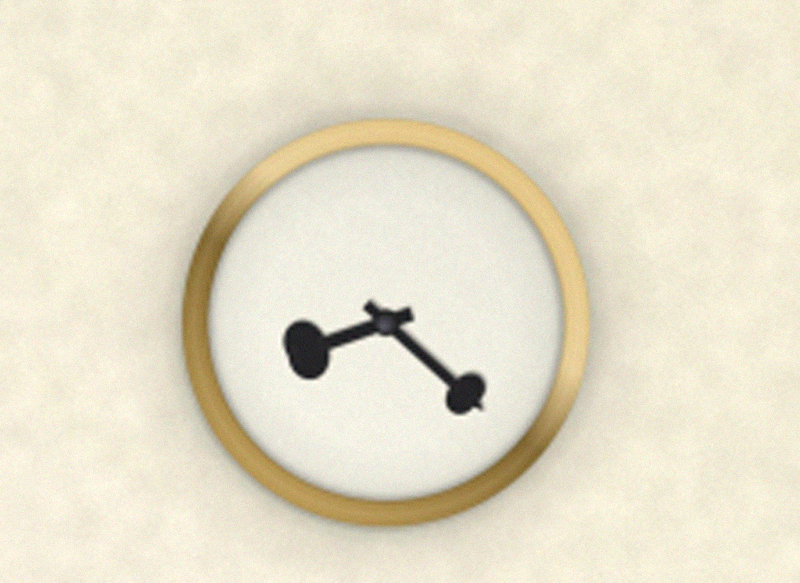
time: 8:22
